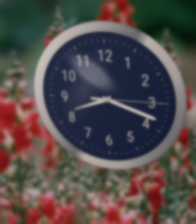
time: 8:18:15
